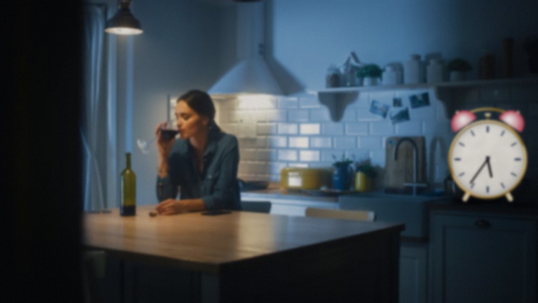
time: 5:36
